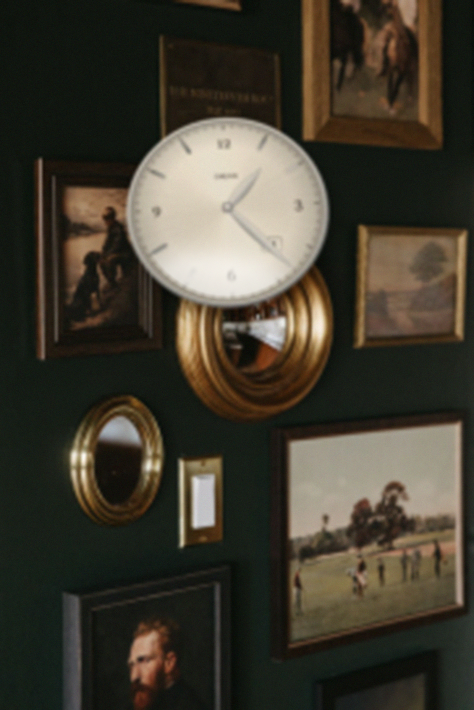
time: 1:23
